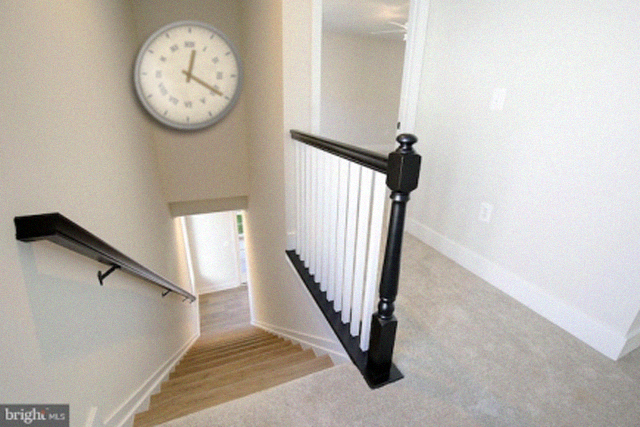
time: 12:20
